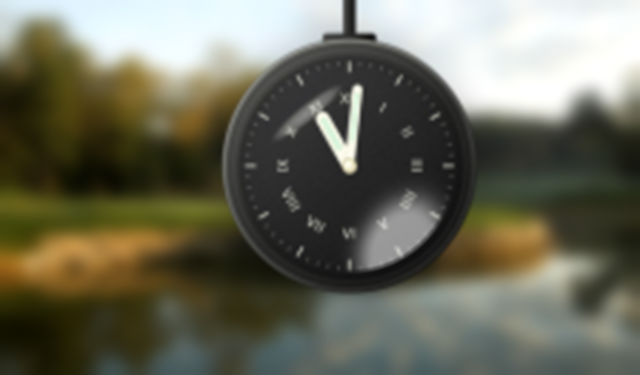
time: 11:01
